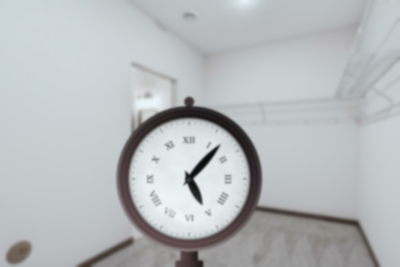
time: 5:07
